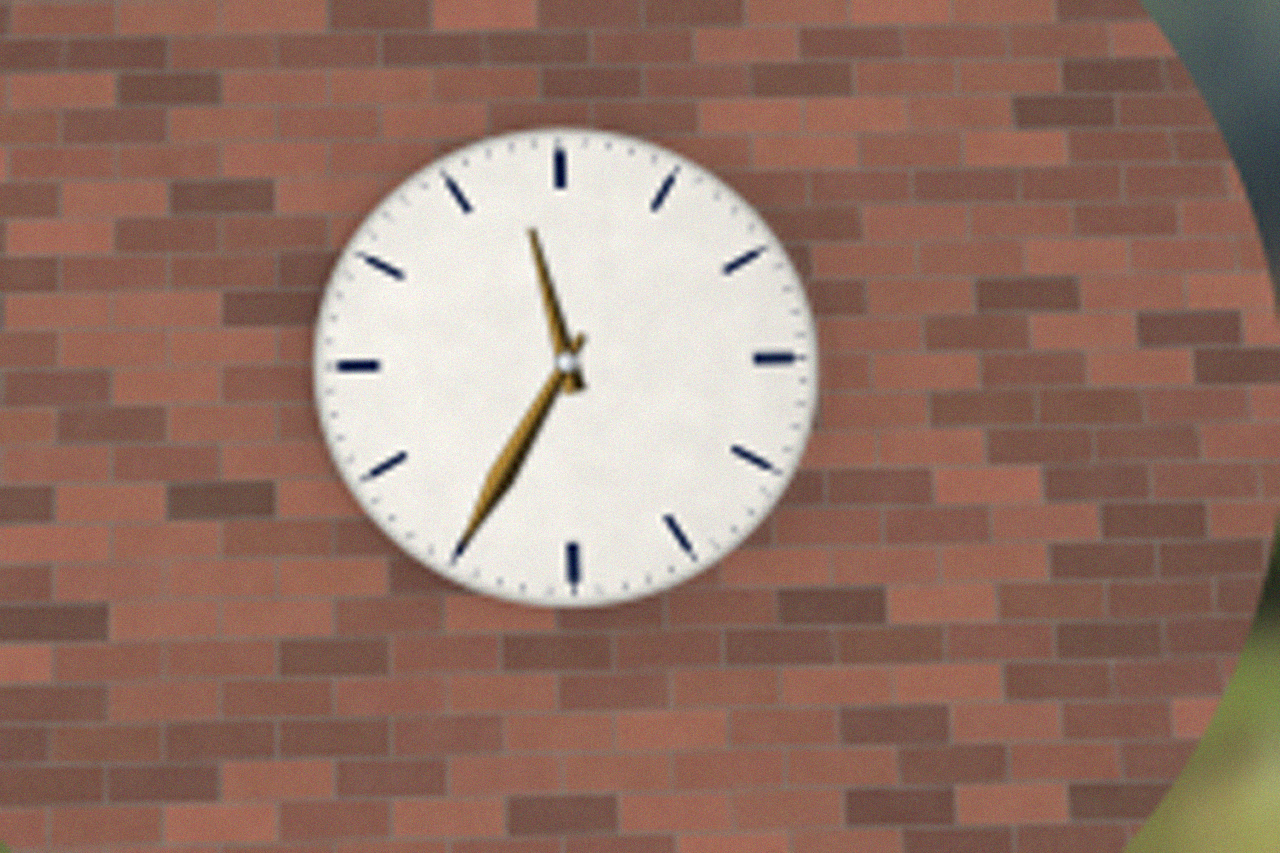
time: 11:35
